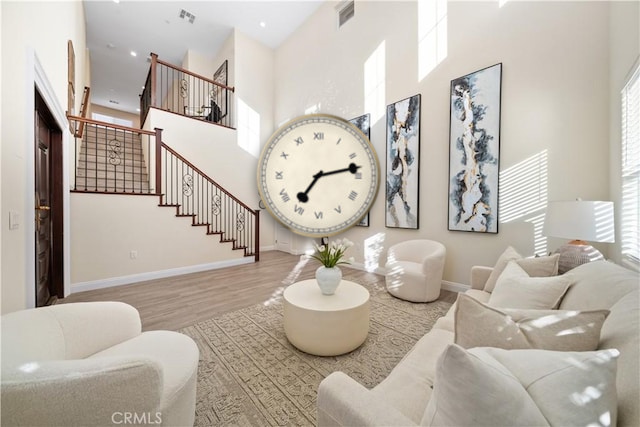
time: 7:13
